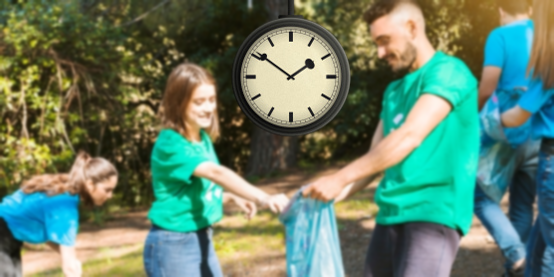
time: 1:51
